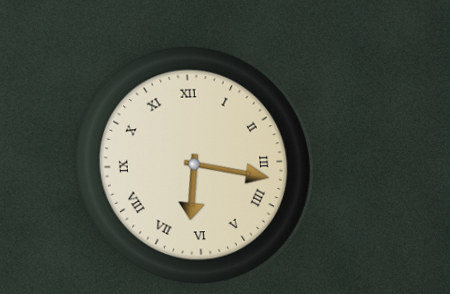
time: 6:17
